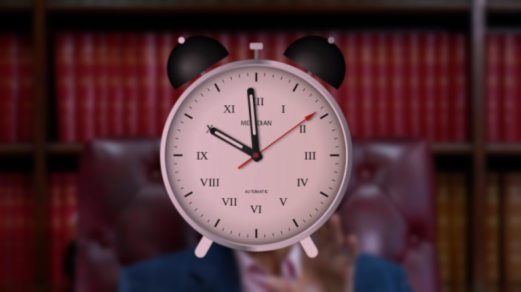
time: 9:59:09
